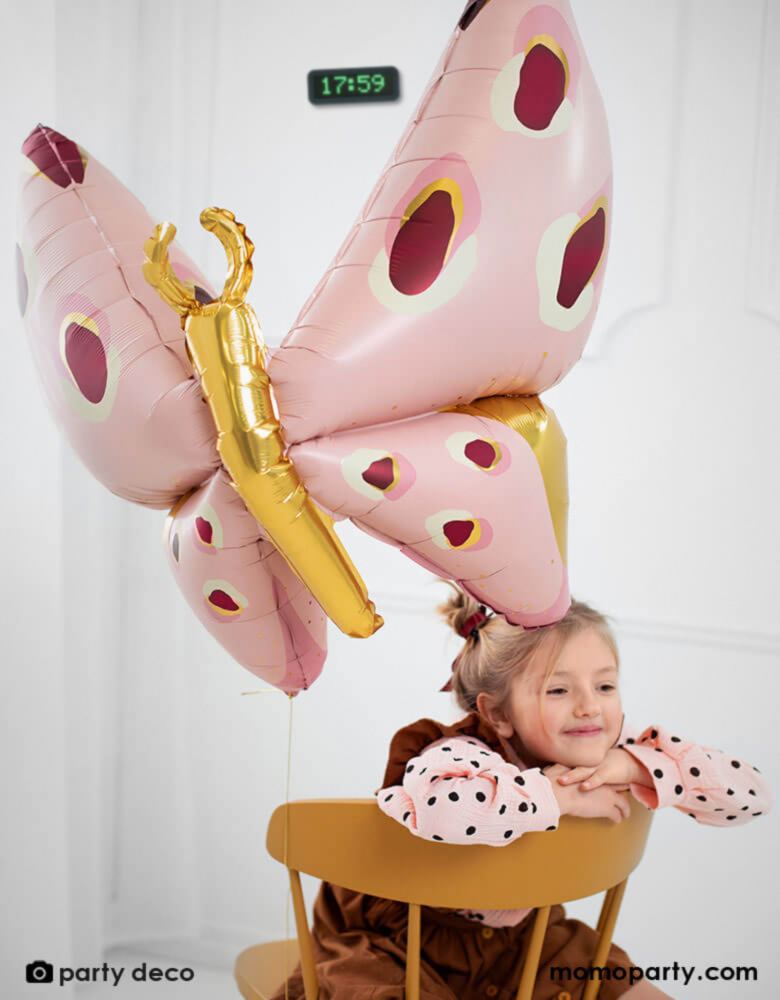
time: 17:59
